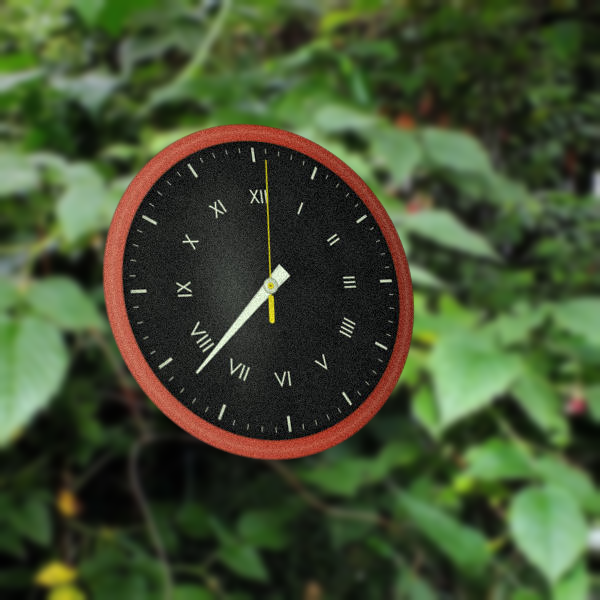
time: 7:38:01
